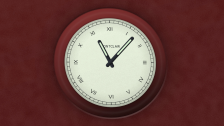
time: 11:07
